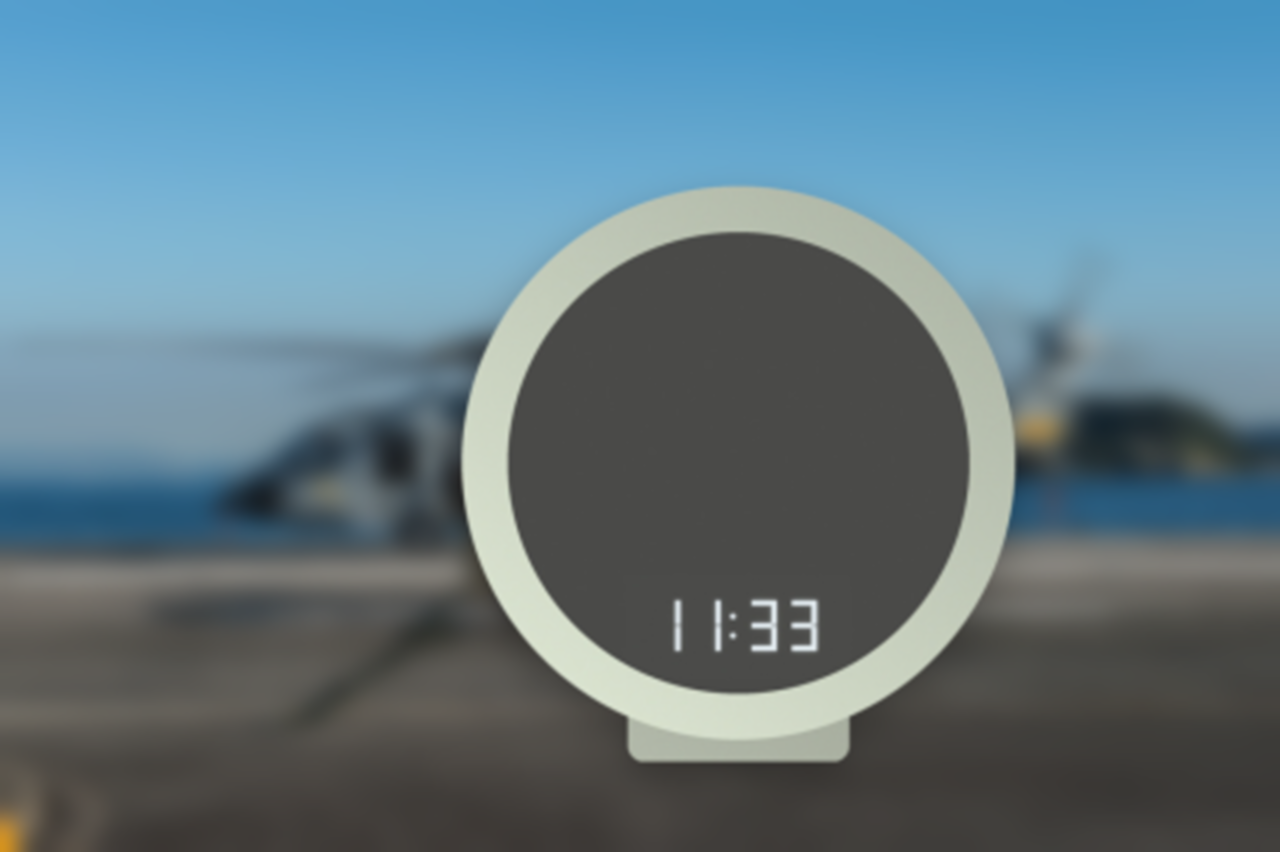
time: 11:33
